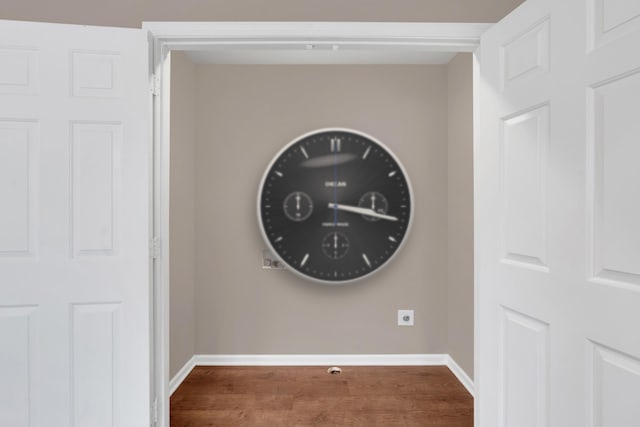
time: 3:17
